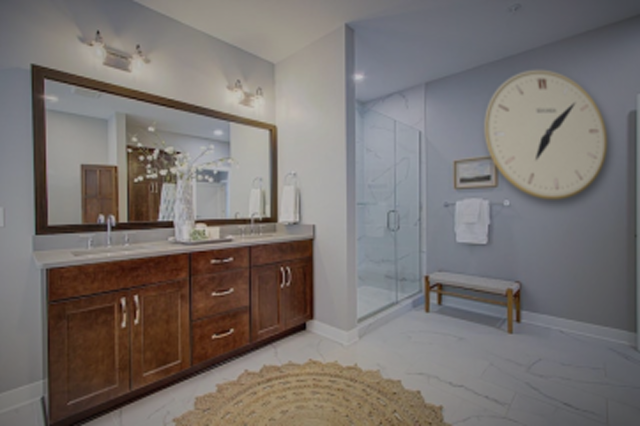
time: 7:08
